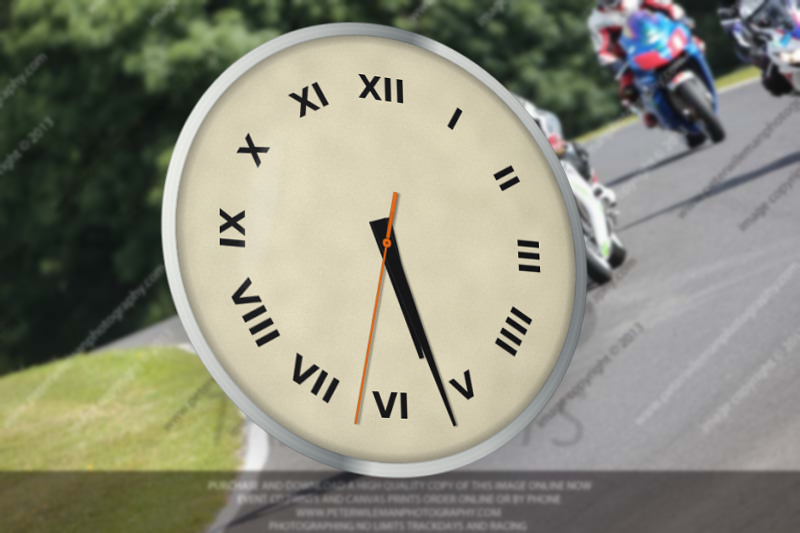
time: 5:26:32
